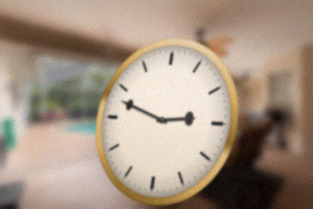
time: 2:48
